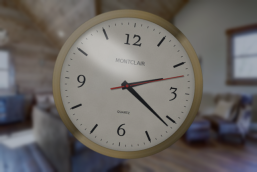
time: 2:21:12
